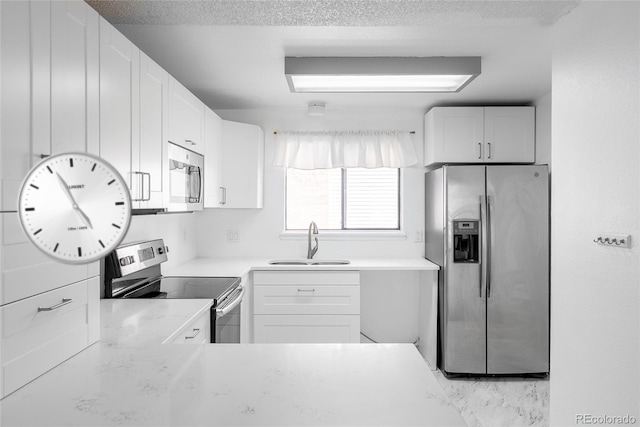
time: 4:56
